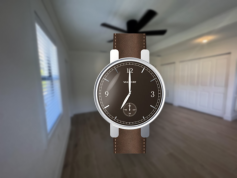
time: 7:00
